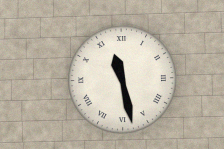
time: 11:28
